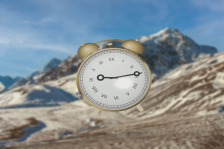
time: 9:14
